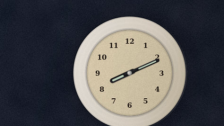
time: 8:11
